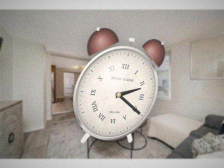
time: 2:20
